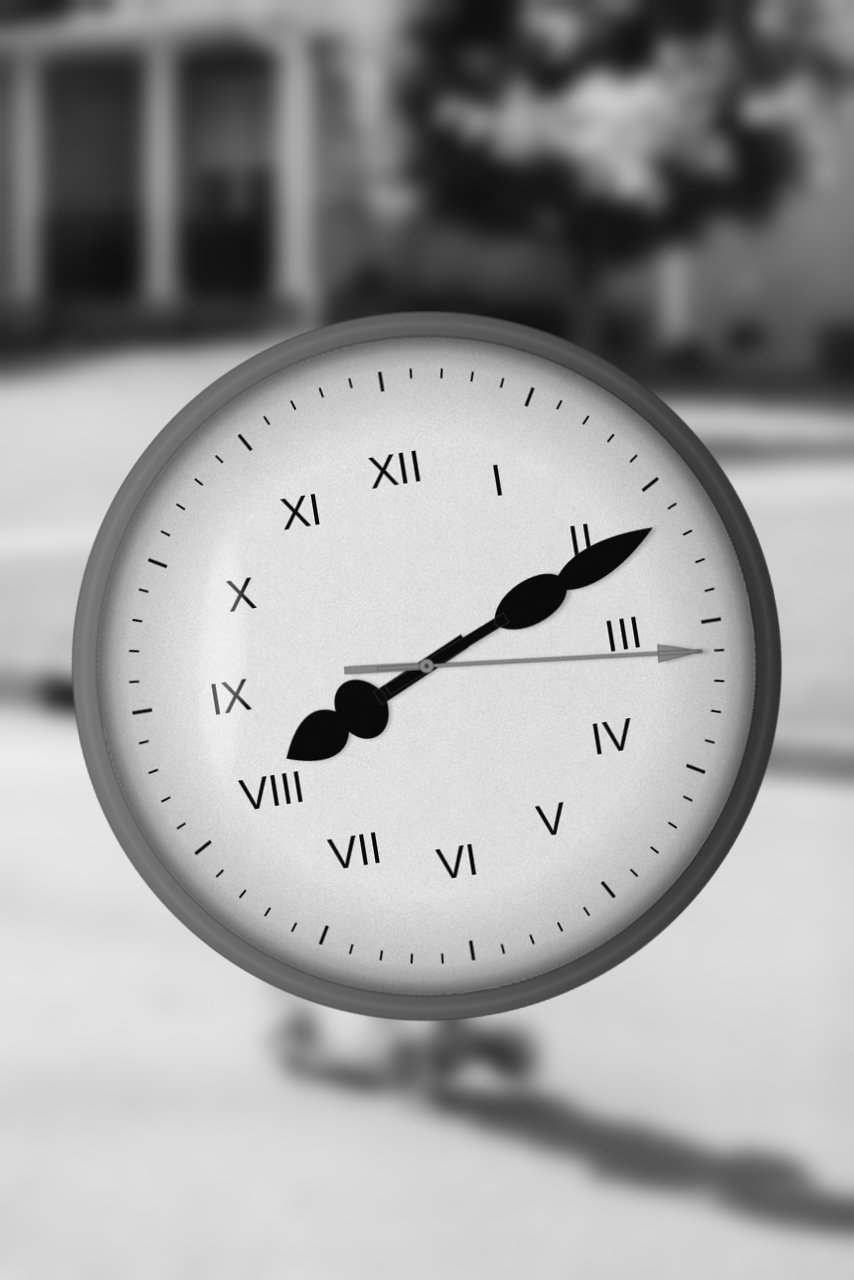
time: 8:11:16
